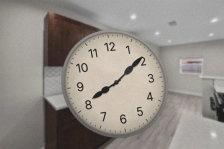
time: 8:09
